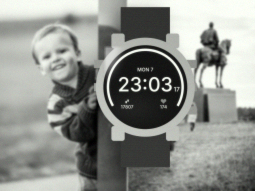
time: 23:03
